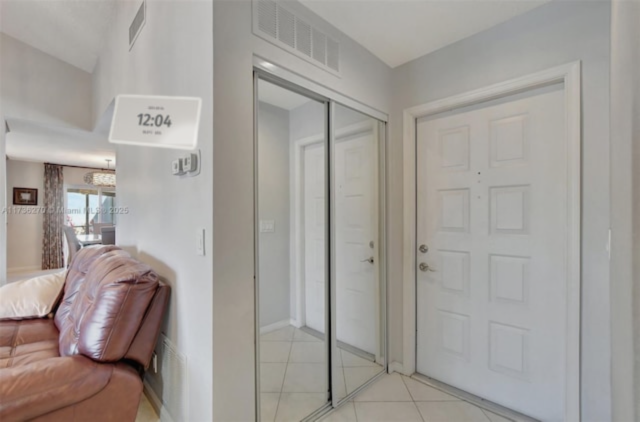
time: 12:04
